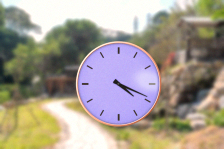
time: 4:19
